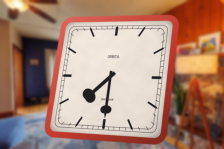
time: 7:30
